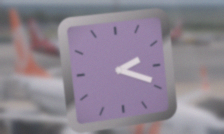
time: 2:19
